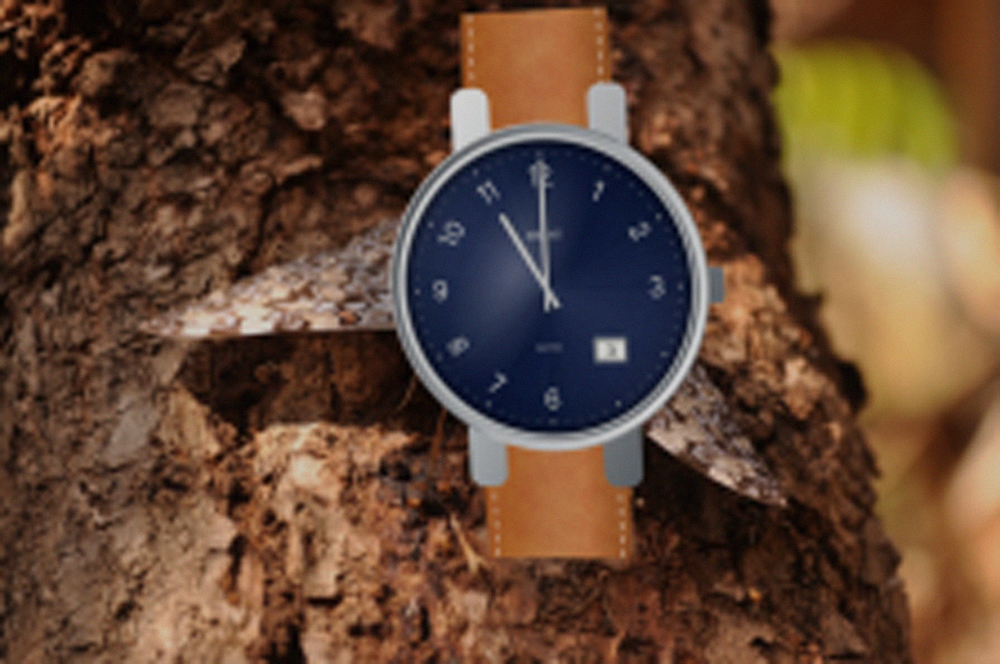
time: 11:00
